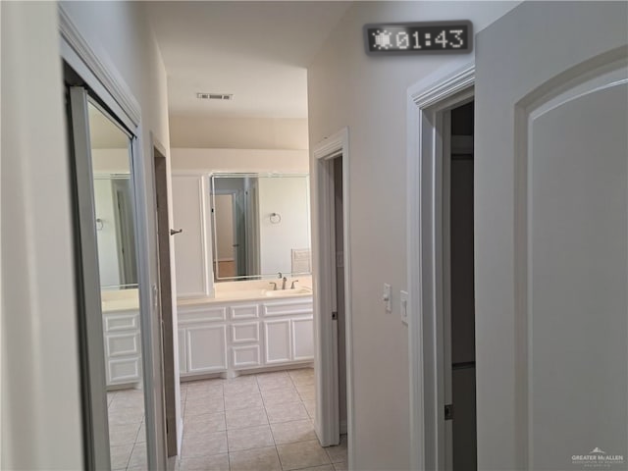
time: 1:43
